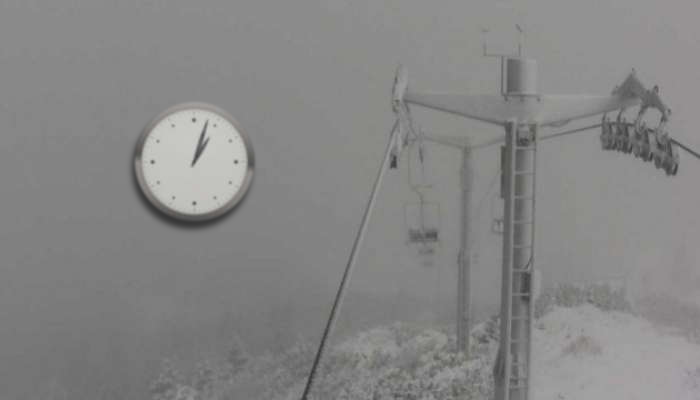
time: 1:03
